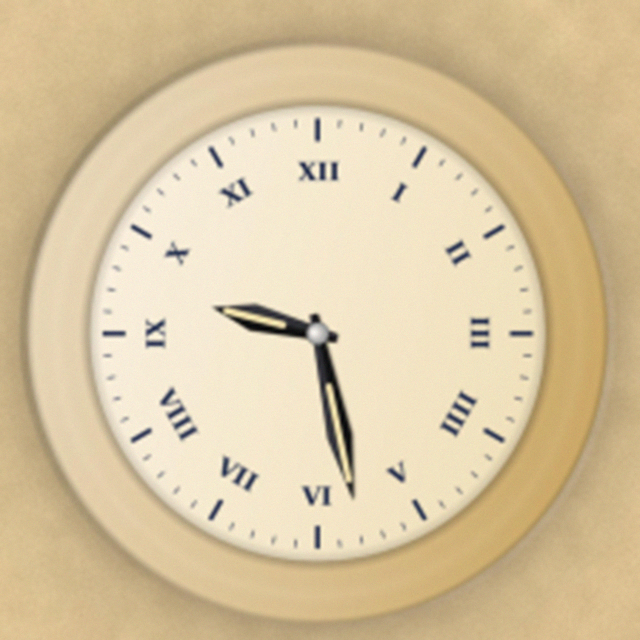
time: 9:28
